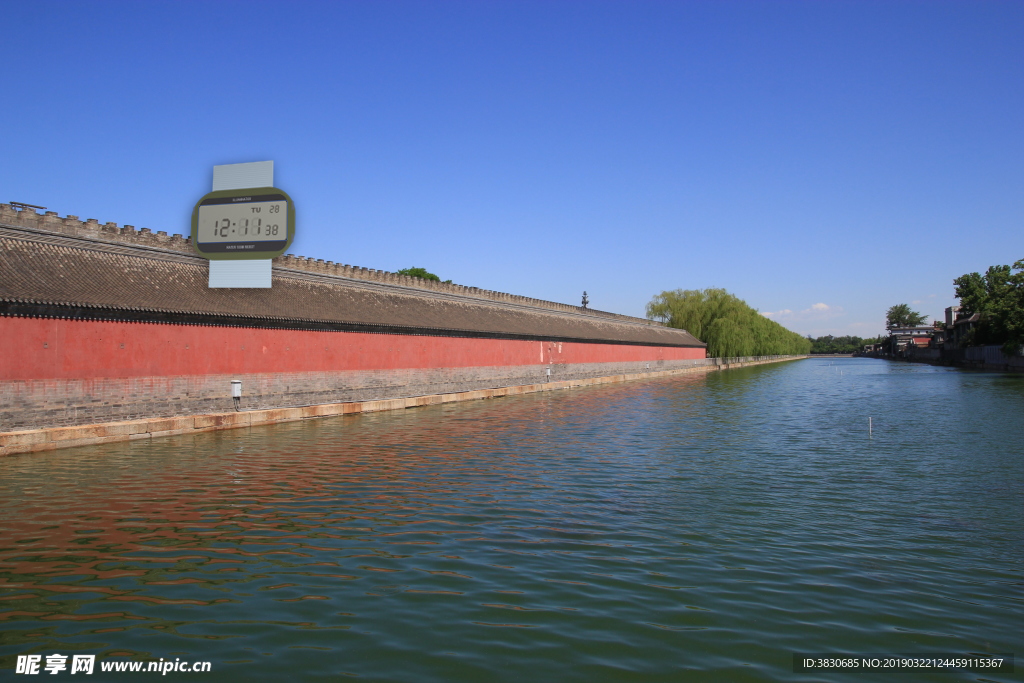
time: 12:11:38
